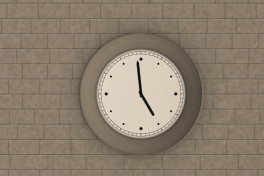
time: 4:59
